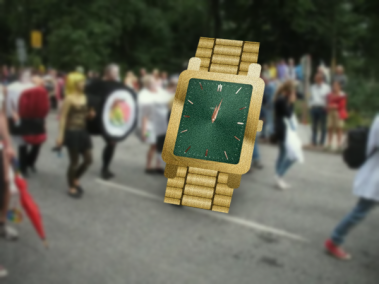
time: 12:02
